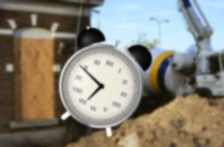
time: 6:49
